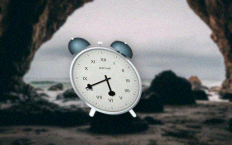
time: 5:41
